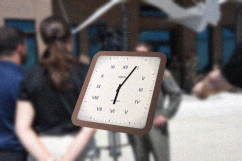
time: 6:04
